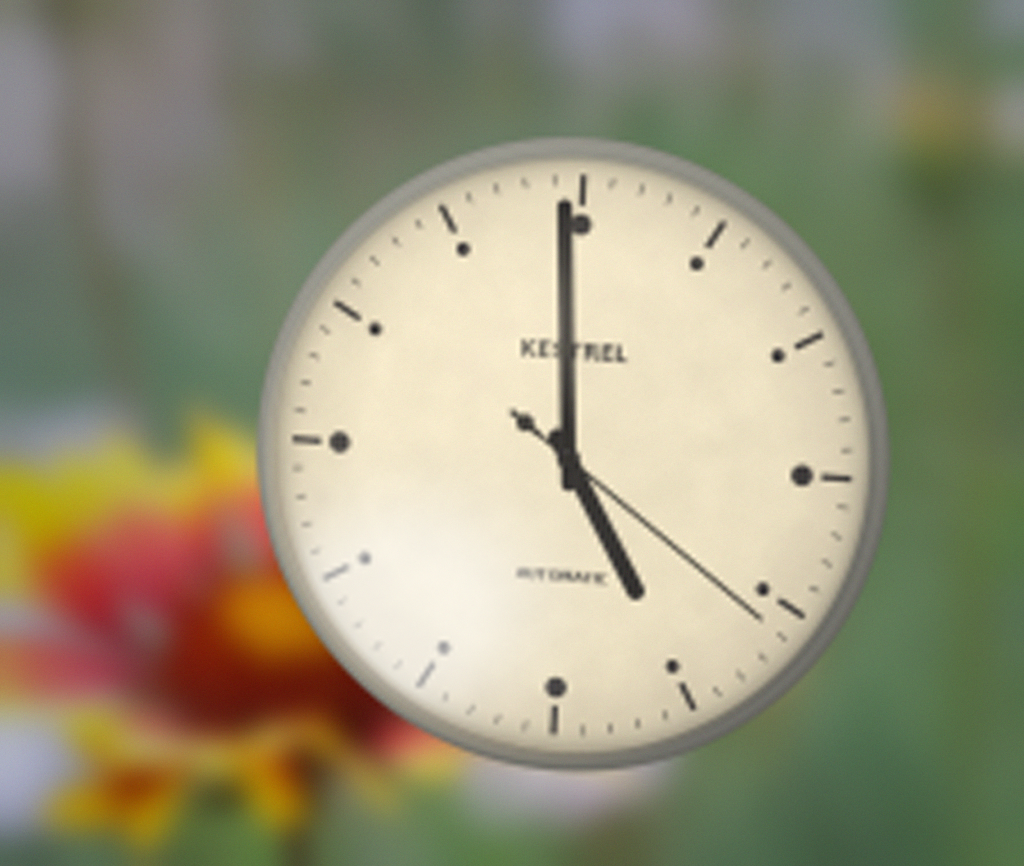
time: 4:59:21
